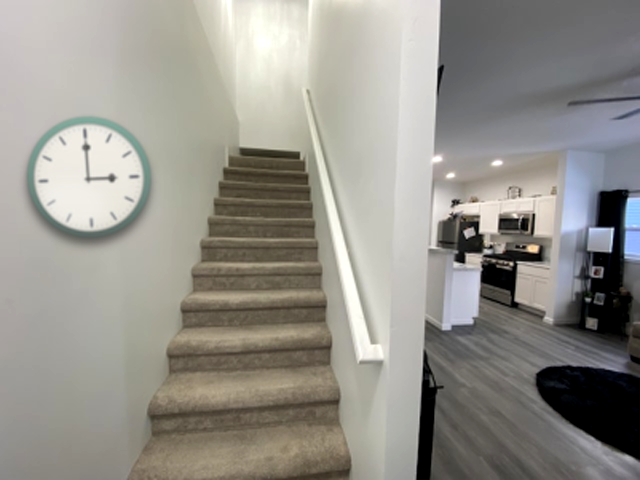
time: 3:00
